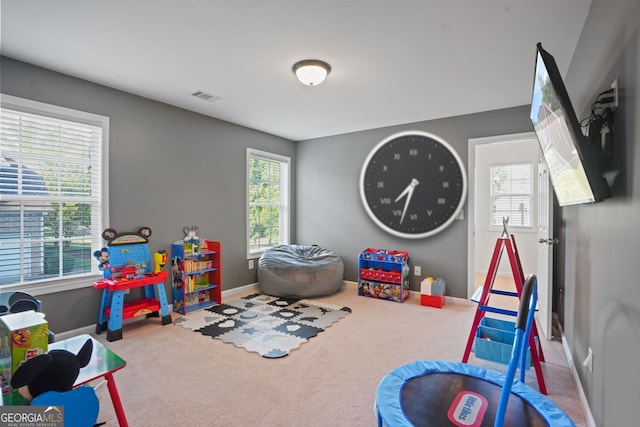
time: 7:33
